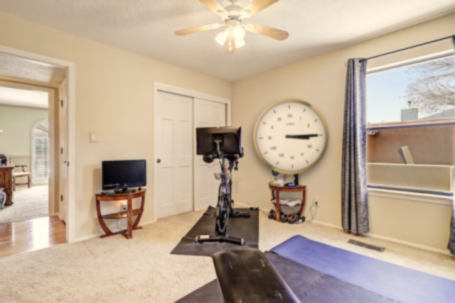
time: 3:15
